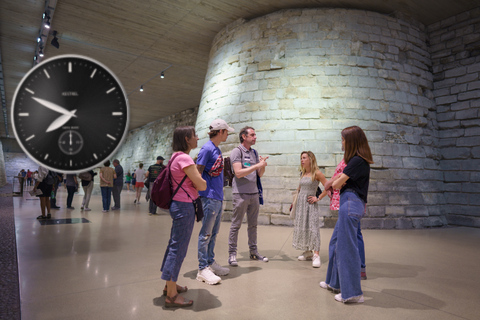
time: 7:49
